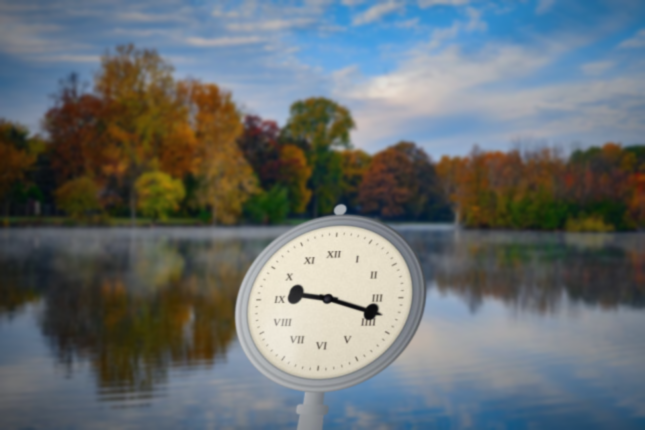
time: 9:18
